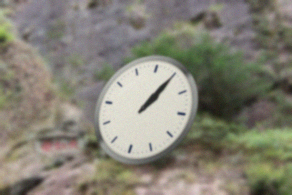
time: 1:05
